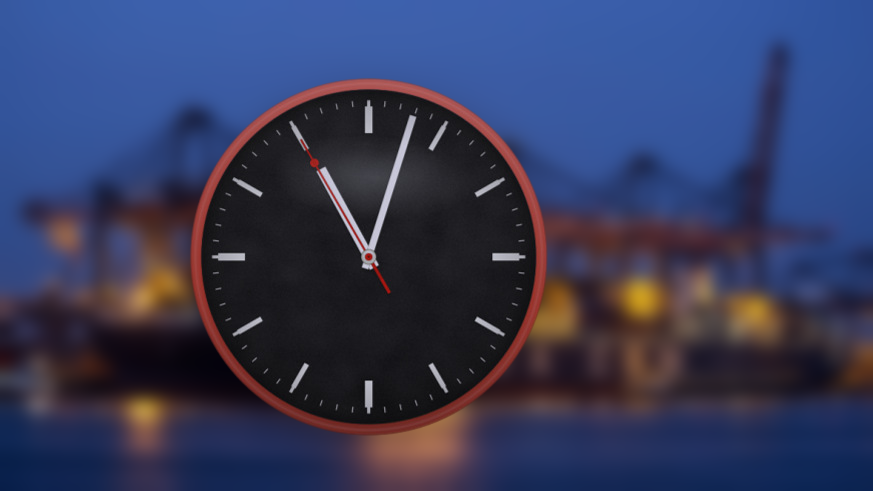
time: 11:02:55
